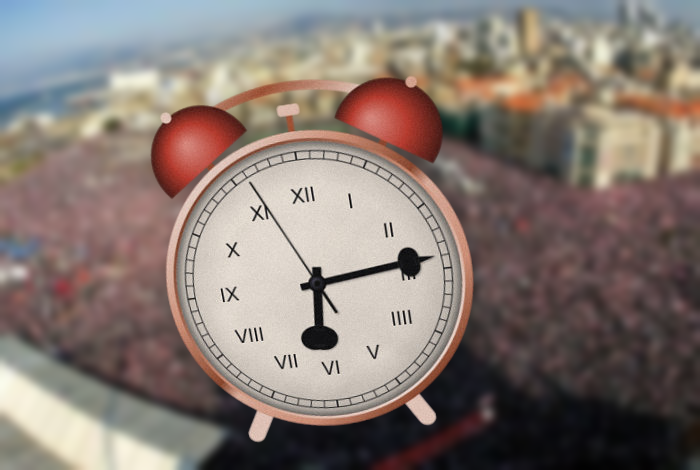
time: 6:13:56
